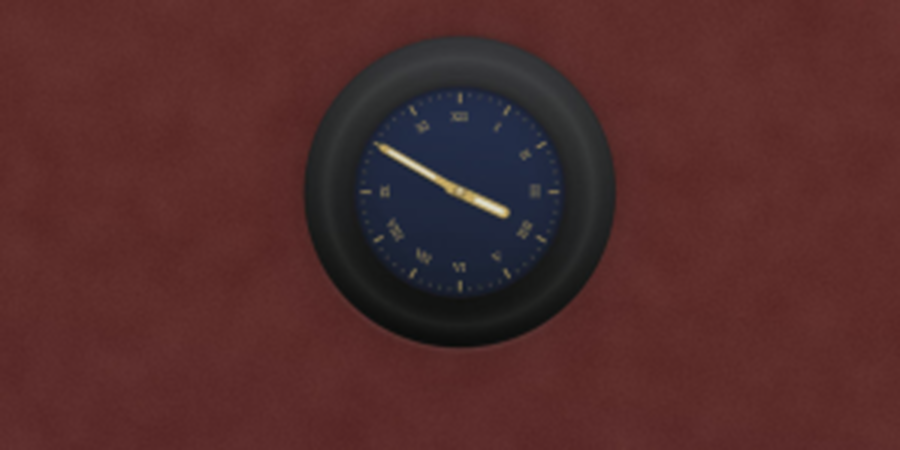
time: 3:50
